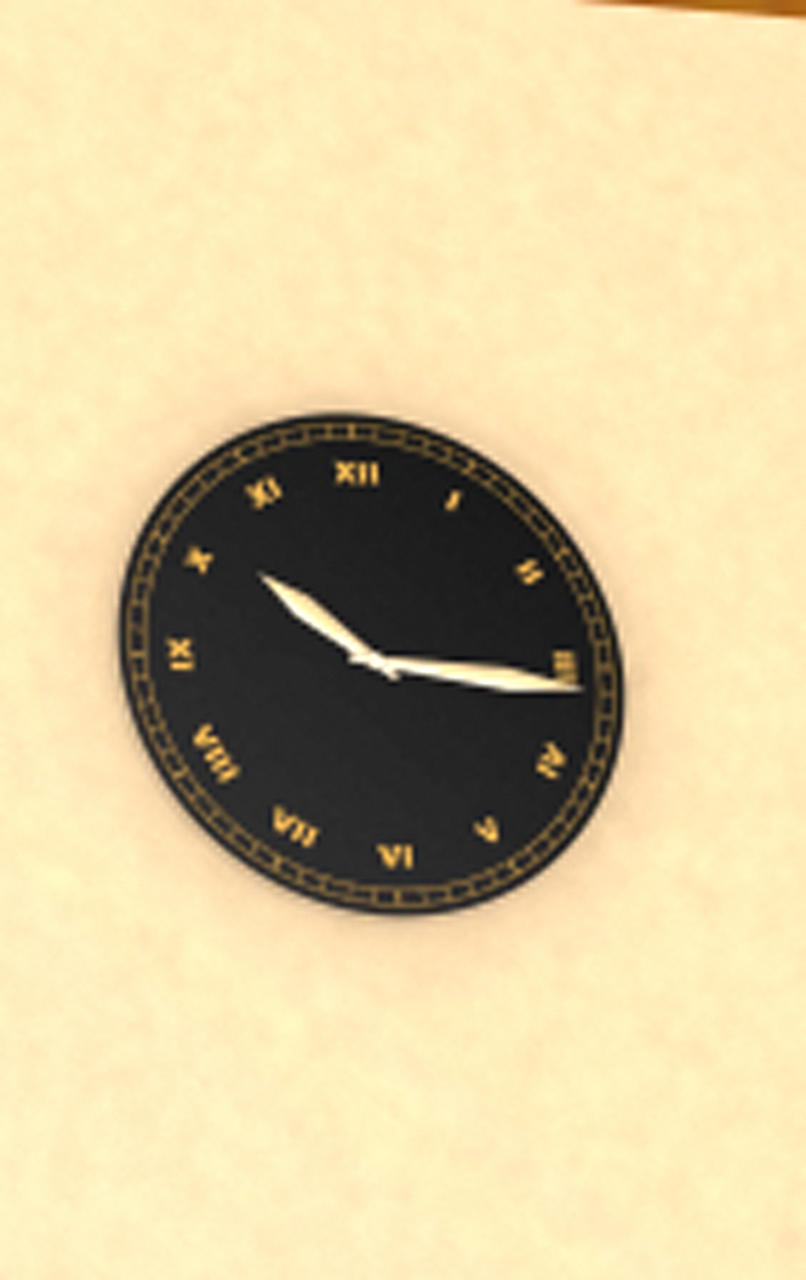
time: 10:16
